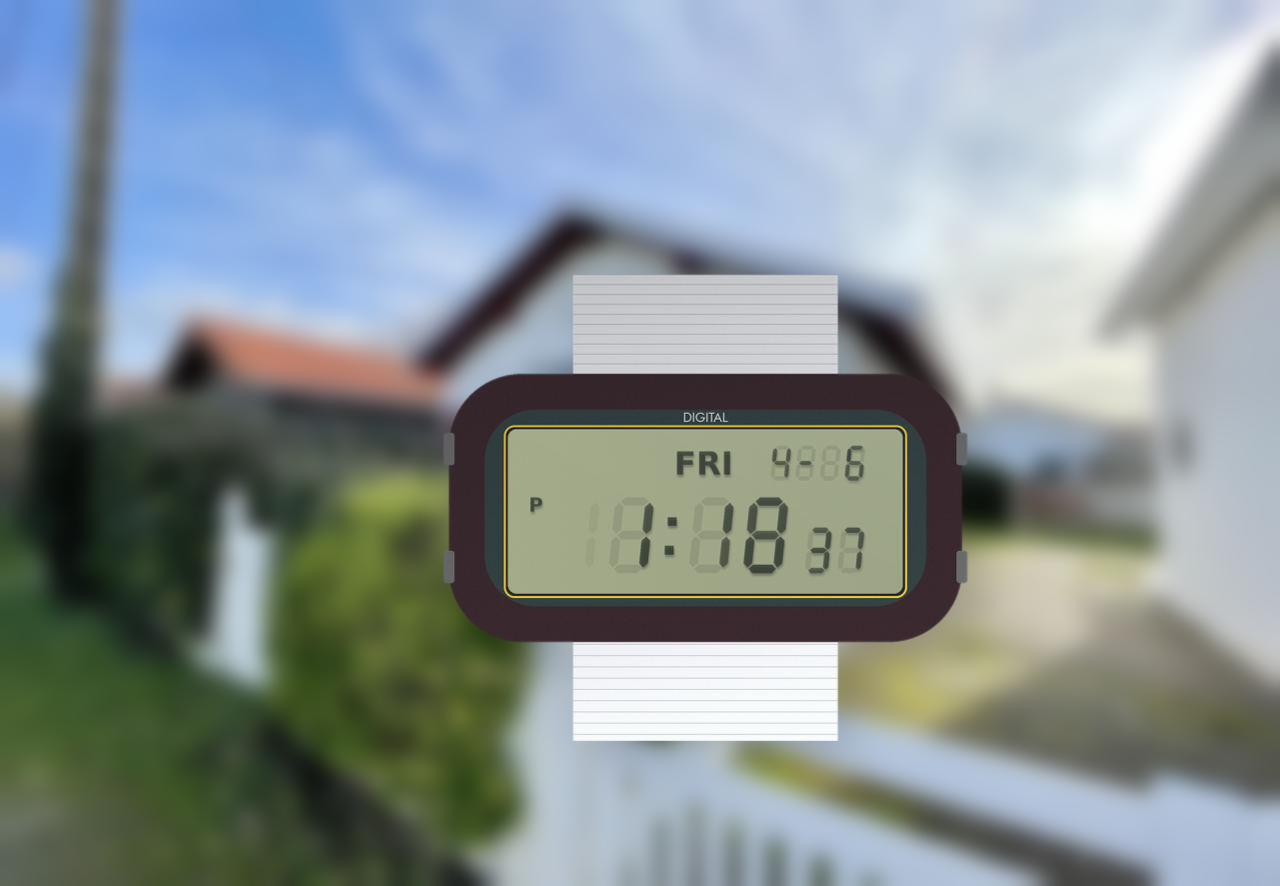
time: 1:18:37
